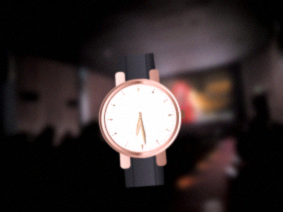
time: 6:29
